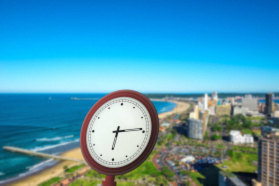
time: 6:14
